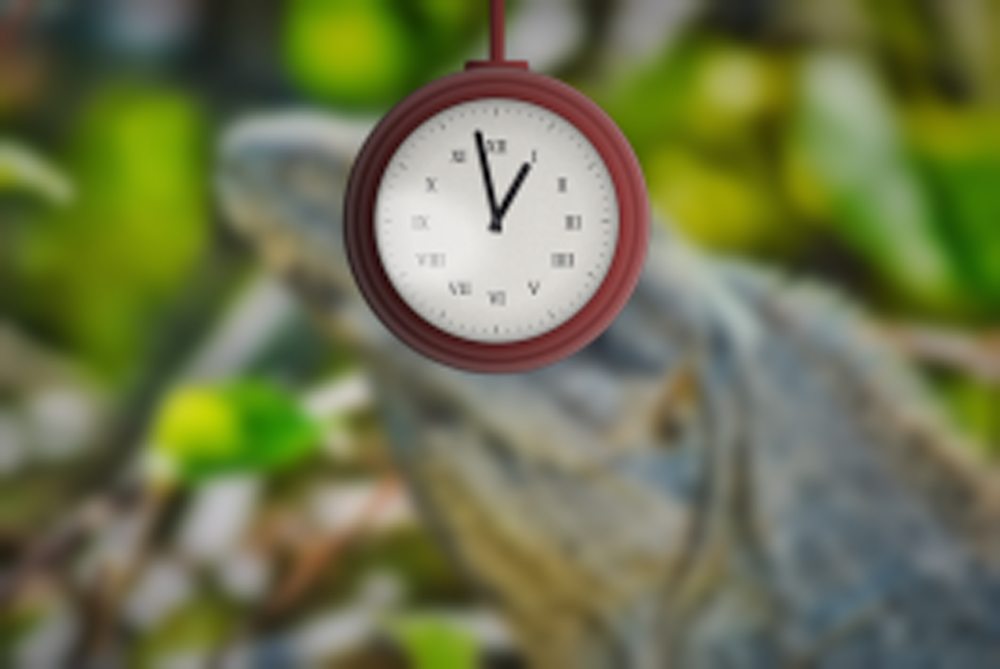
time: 12:58
